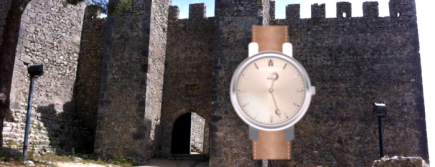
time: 12:27
